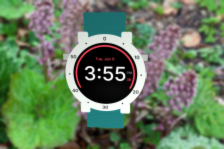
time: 3:55
